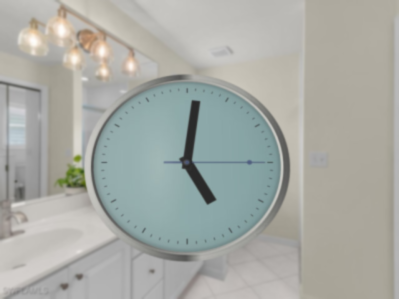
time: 5:01:15
